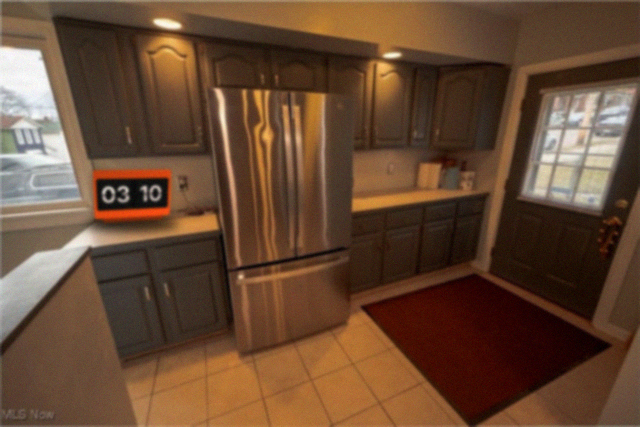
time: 3:10
